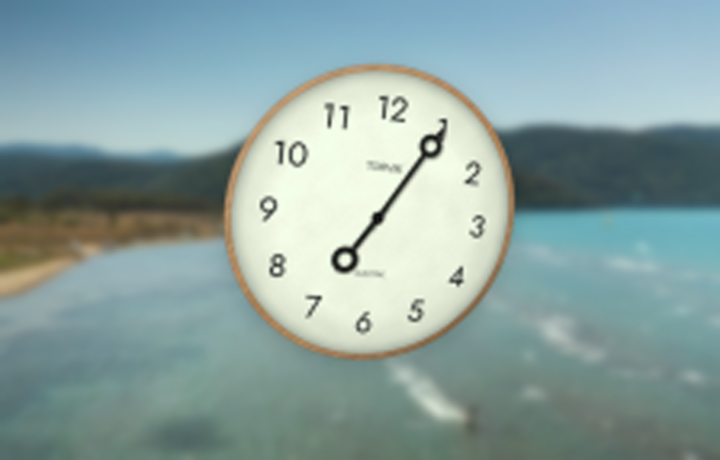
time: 7:05
